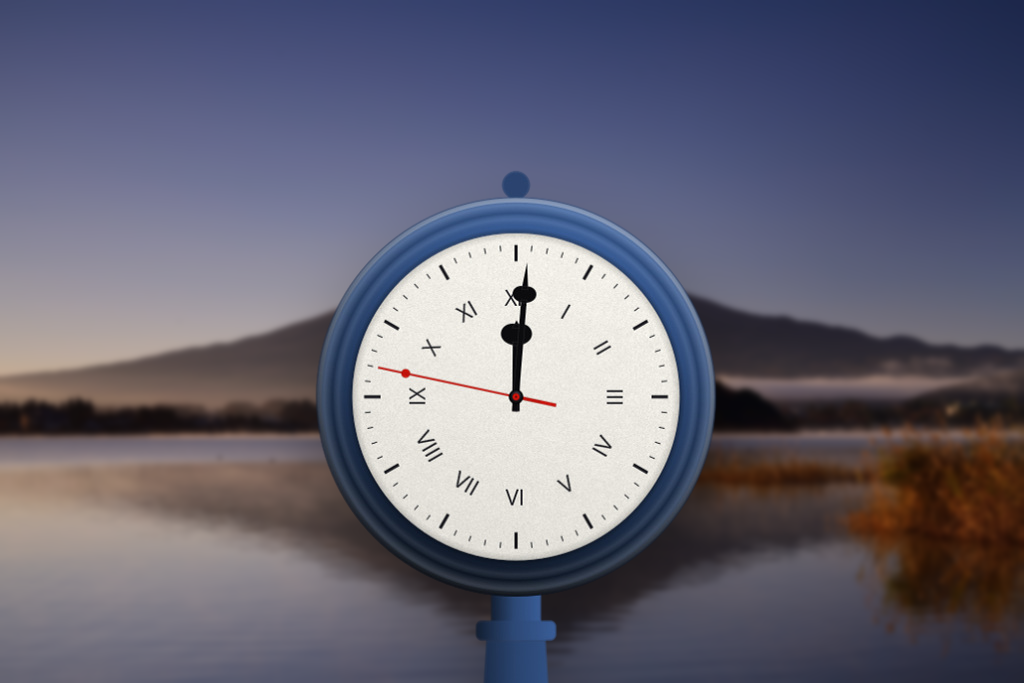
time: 12:00:47
